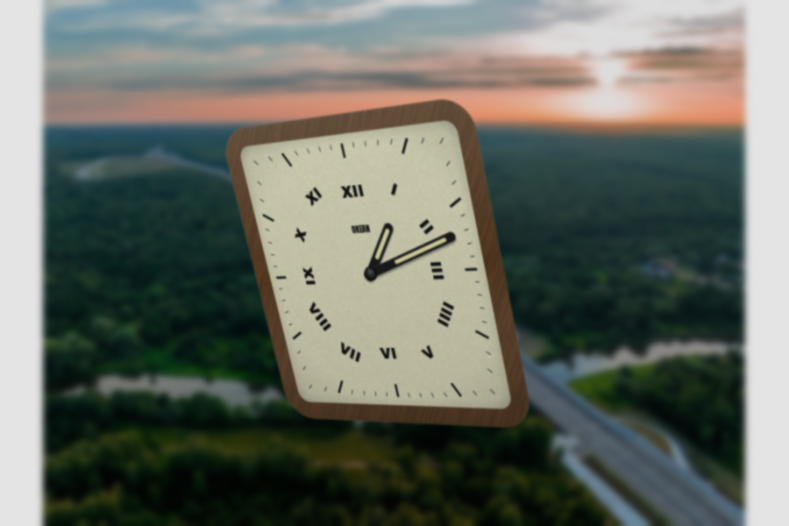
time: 1:12
